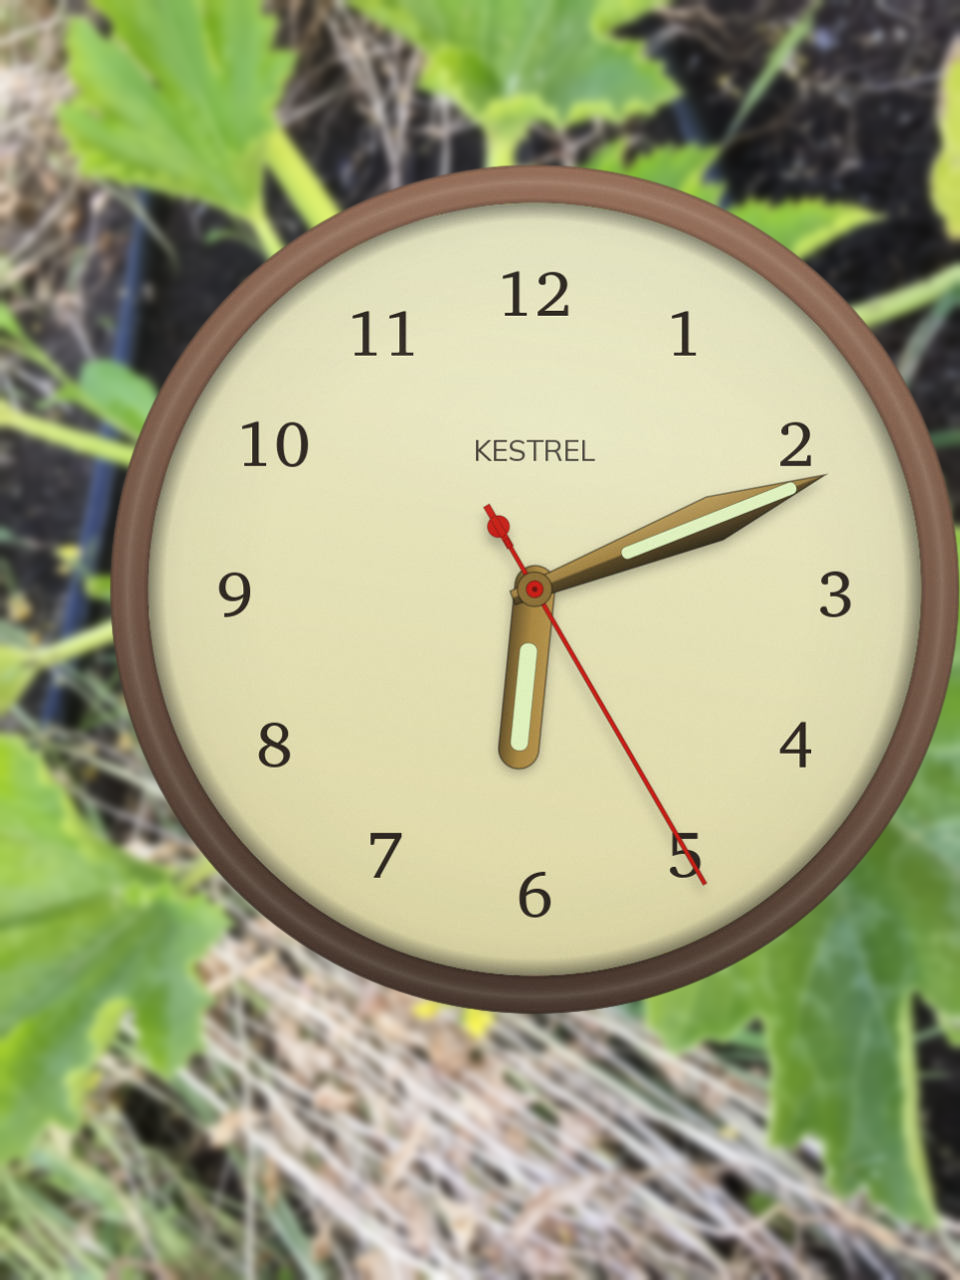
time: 6:11:25
